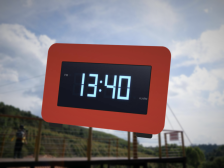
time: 13:40
